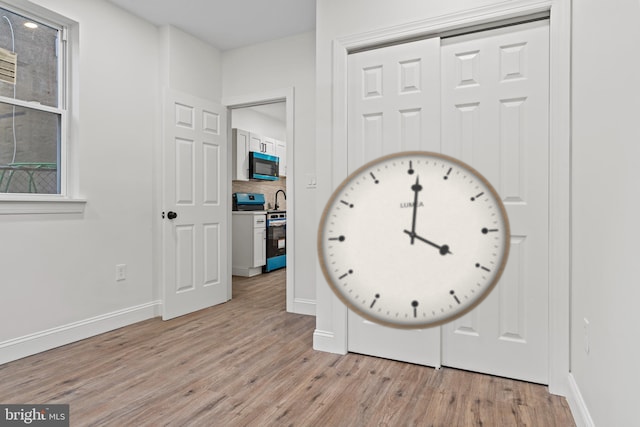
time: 4:01
